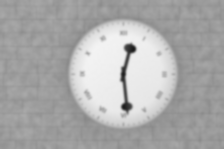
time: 12:29
